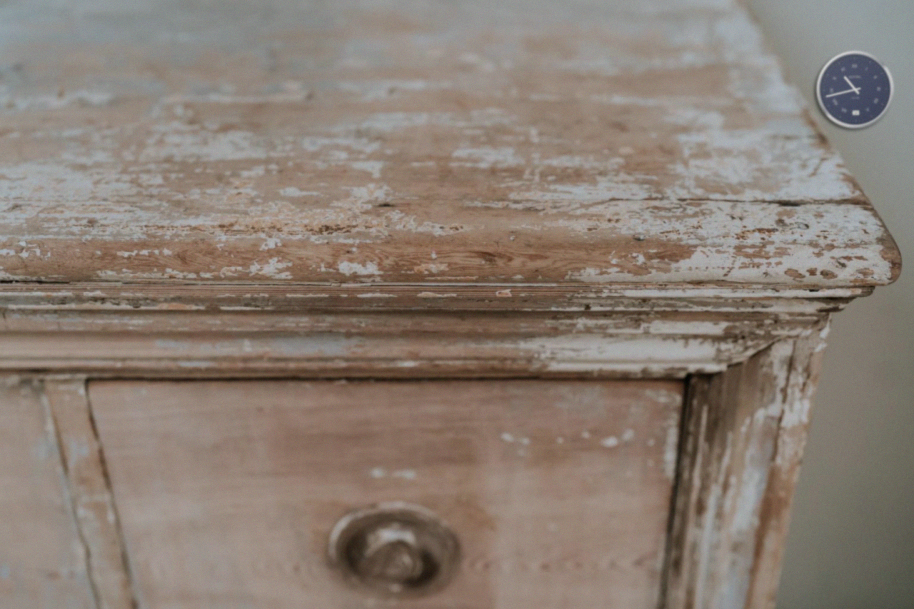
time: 10:43
